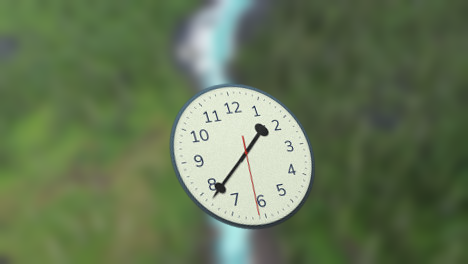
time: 1:38:31
